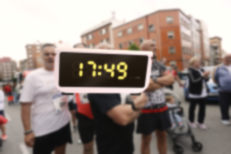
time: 17:49
